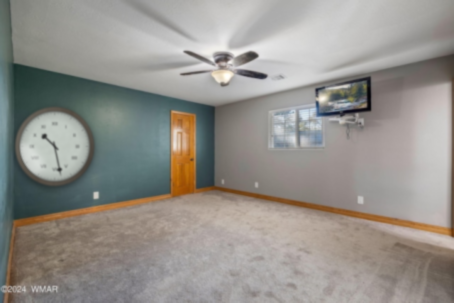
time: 10:28
